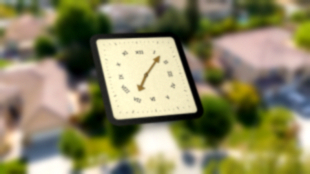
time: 7:07
